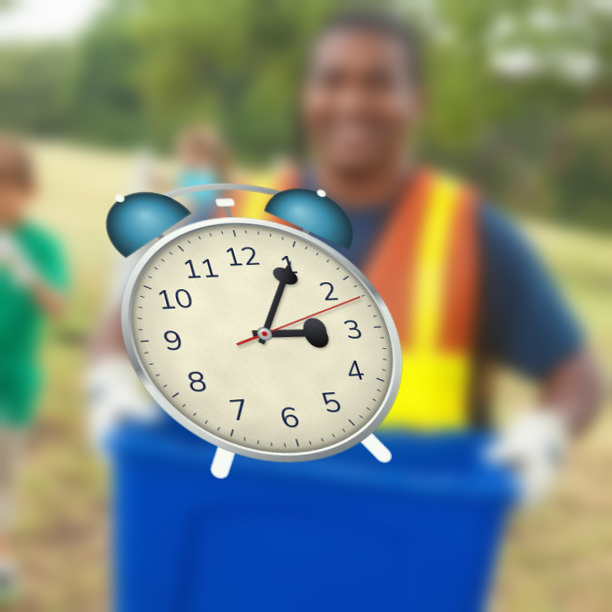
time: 3:05:12
